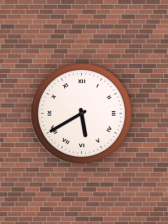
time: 5:40
